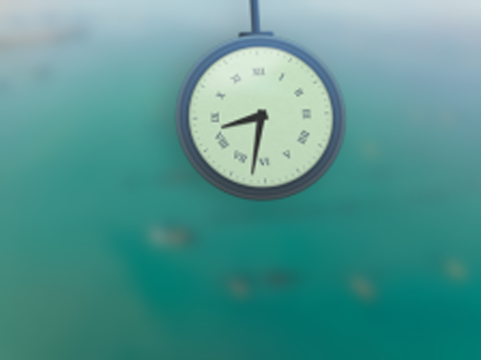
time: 8:32
